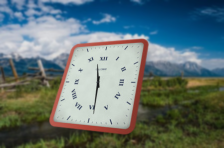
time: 11:29
